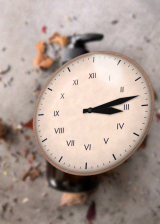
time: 3:13
